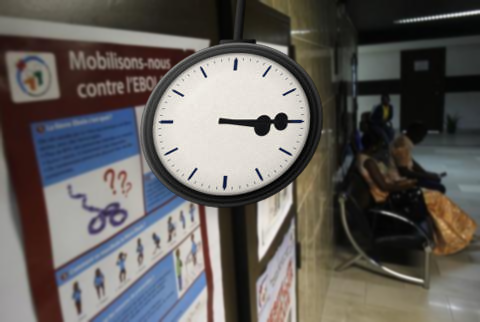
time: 3:15
